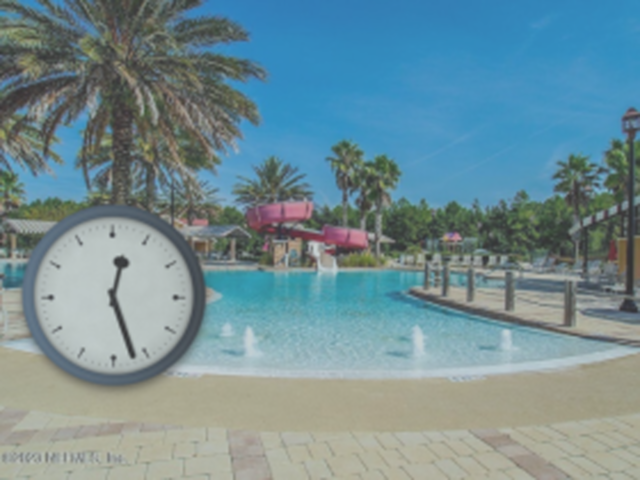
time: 12:27
